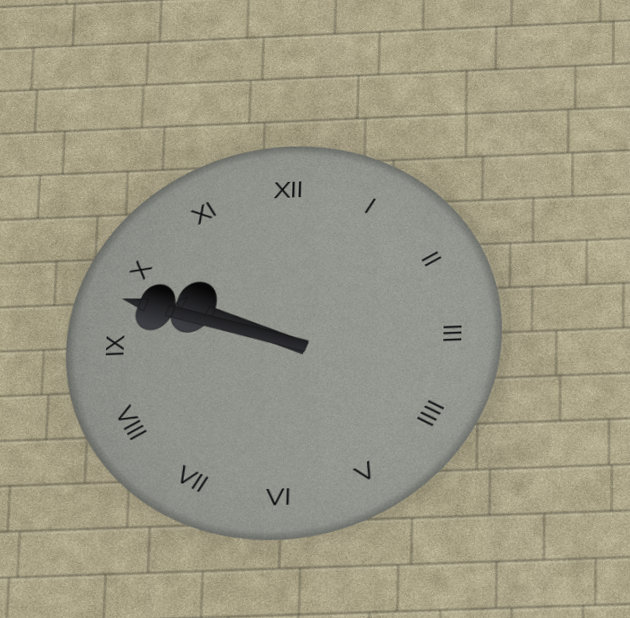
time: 9:48
